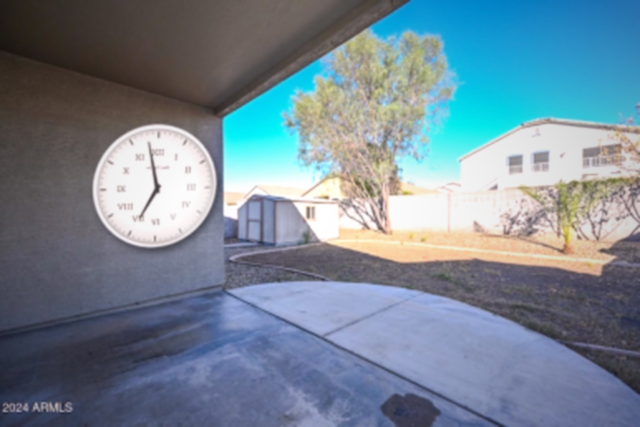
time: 6:58
